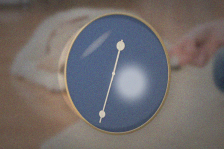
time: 12:33
